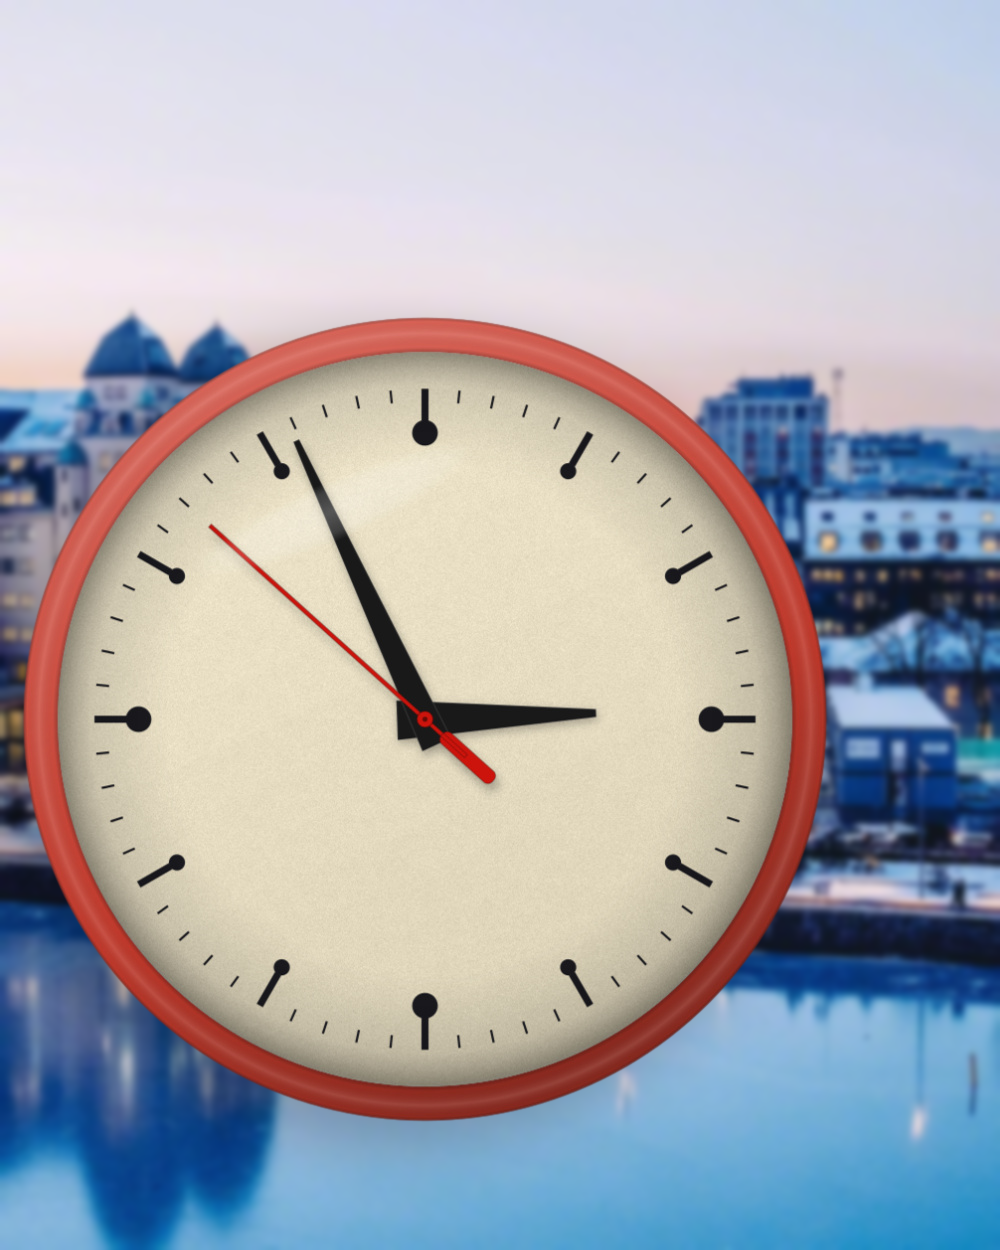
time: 2:55:52
